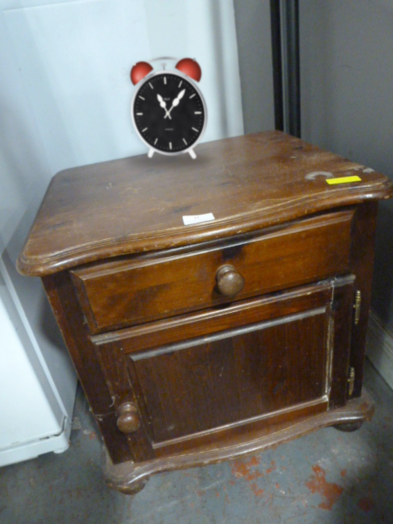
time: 11:07
